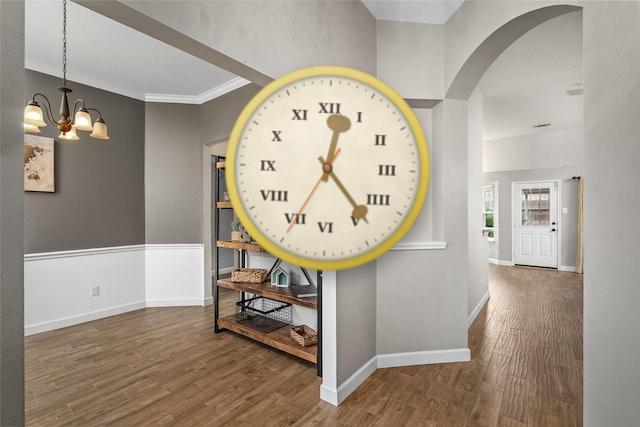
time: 12:23:35
